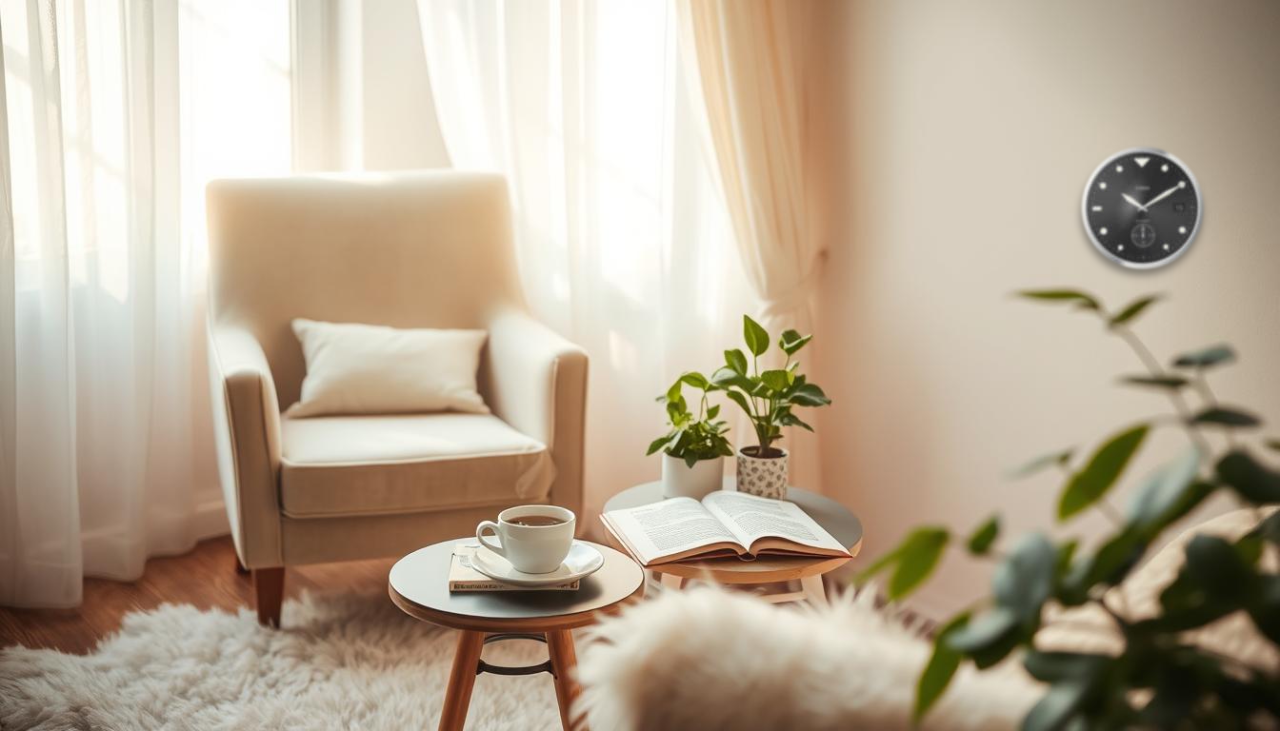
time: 10:10
